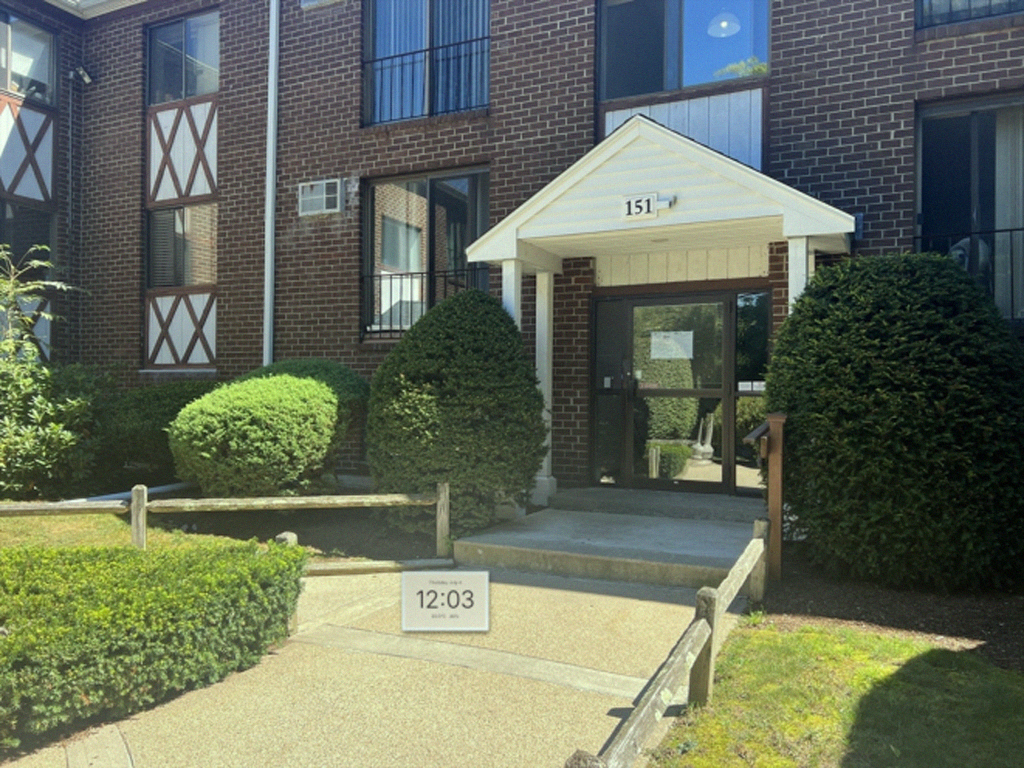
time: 12:03
